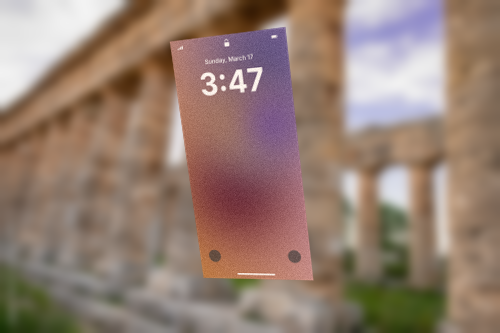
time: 3:47
